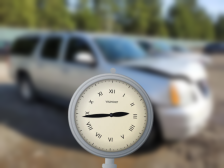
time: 2:44
